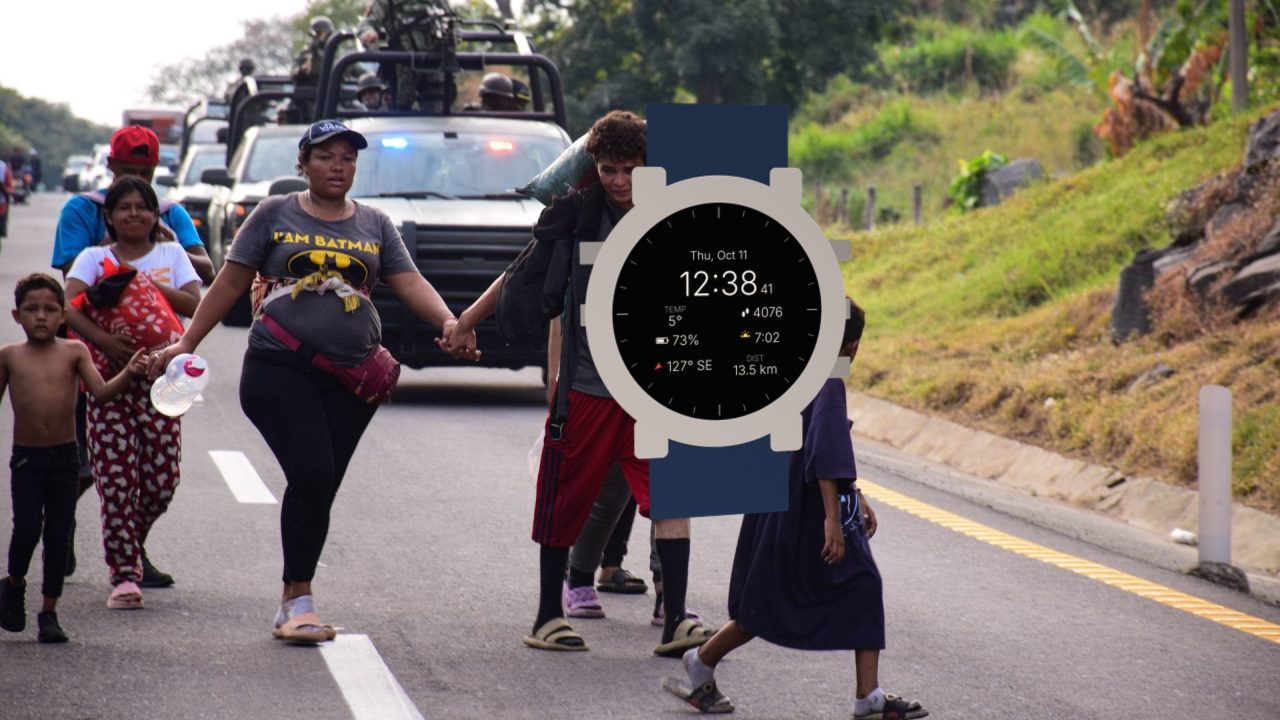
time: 12:38:41
